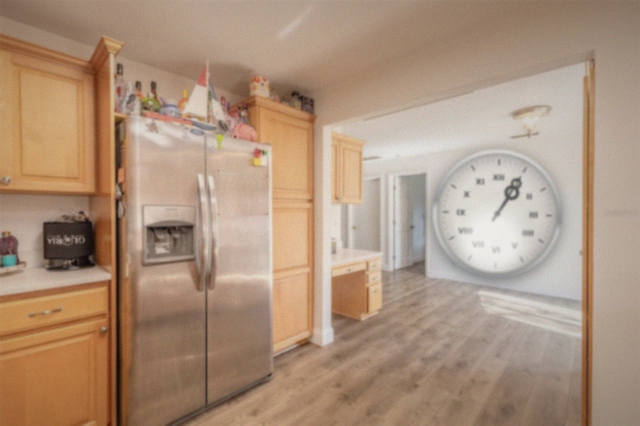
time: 1:05
